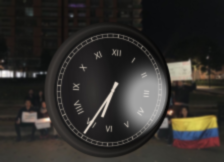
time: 6:35
